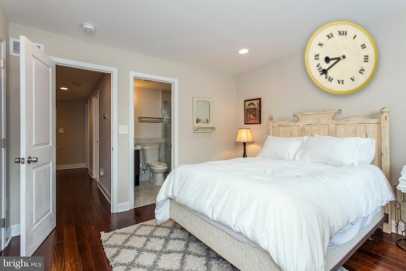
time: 8:38
